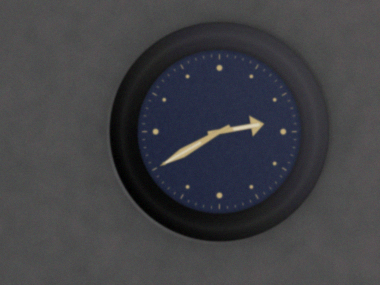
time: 2:40
